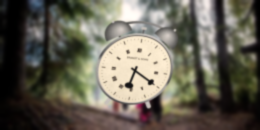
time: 6:20
